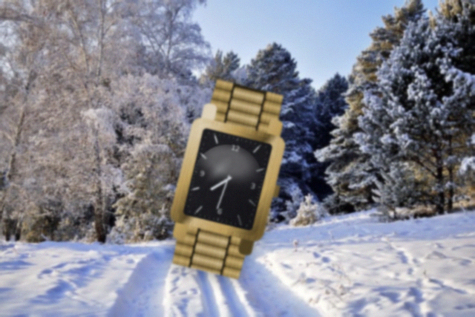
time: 7:31
